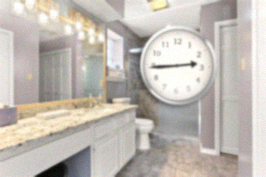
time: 2:44
